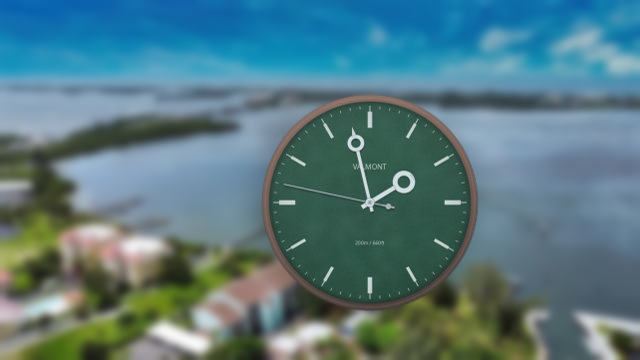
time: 1:57:47
